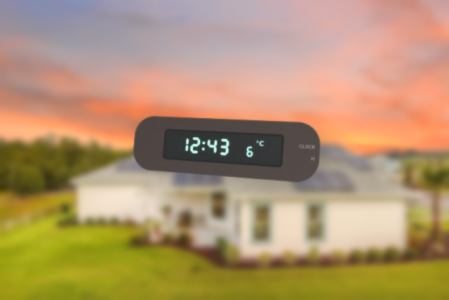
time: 12:43
